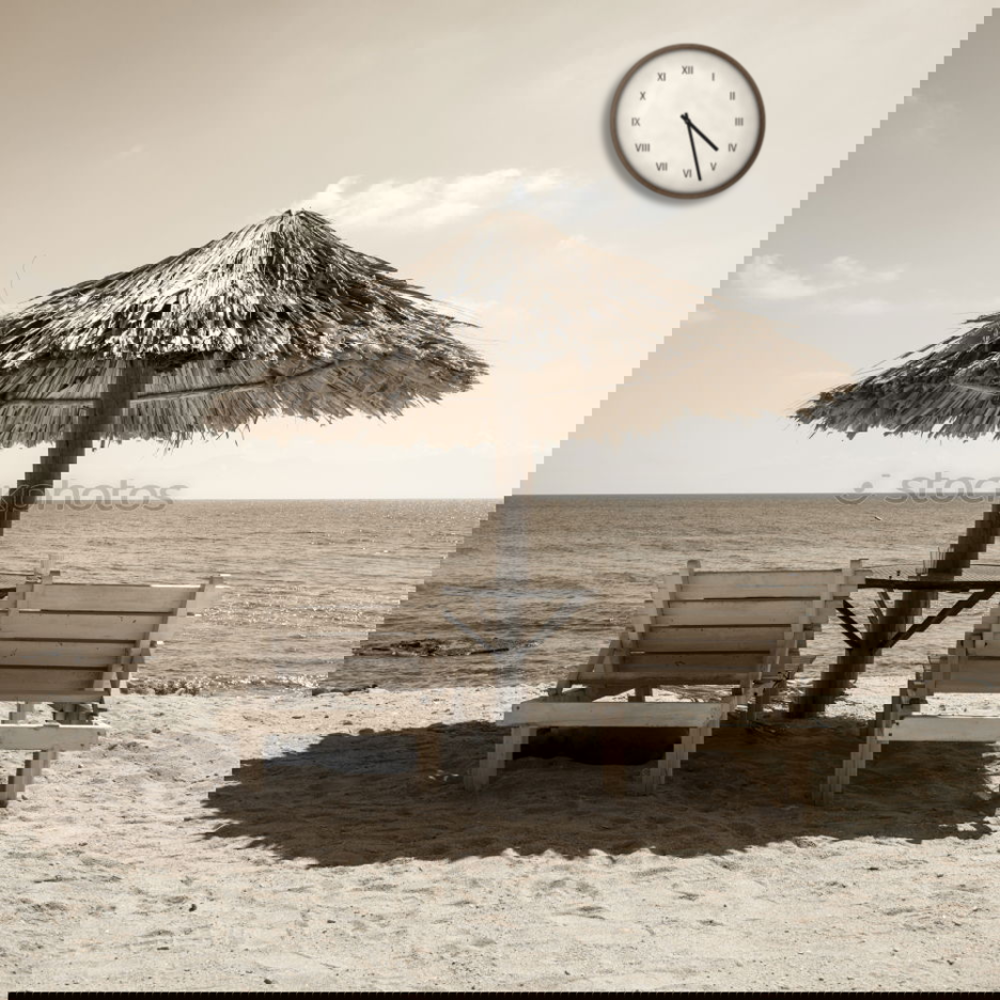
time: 4:28
